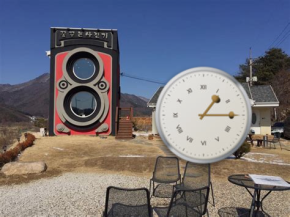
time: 1:15
